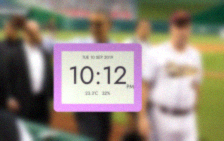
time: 10:12
